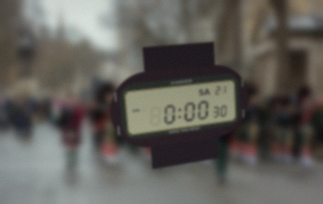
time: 0:00:30
